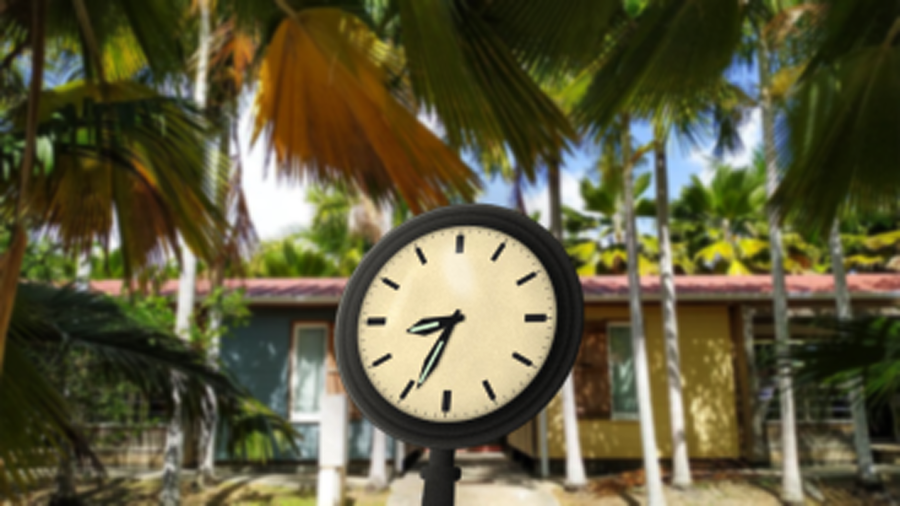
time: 8:34
